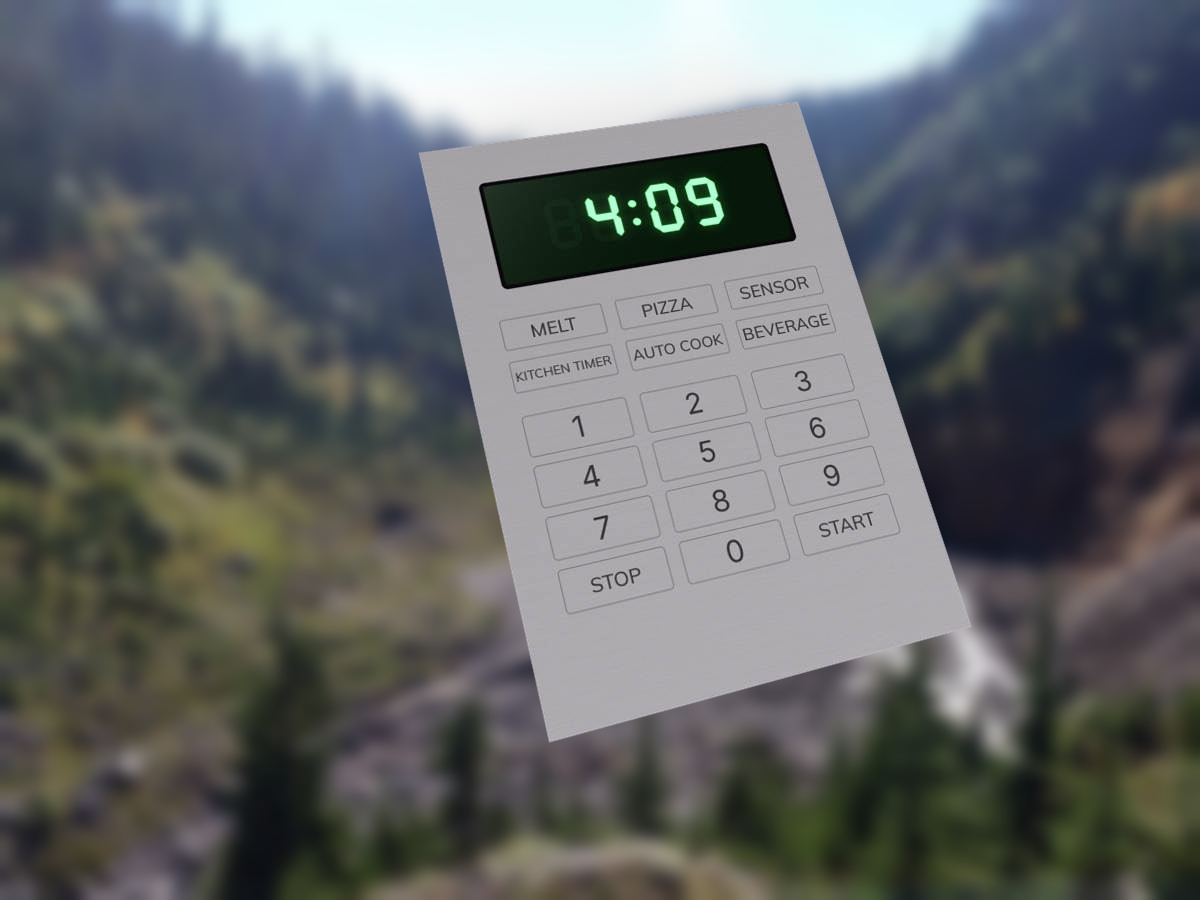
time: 4:09
